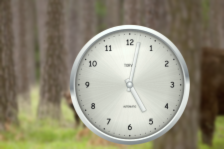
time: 5:02
